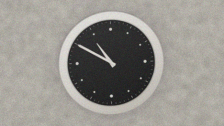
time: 10:50
